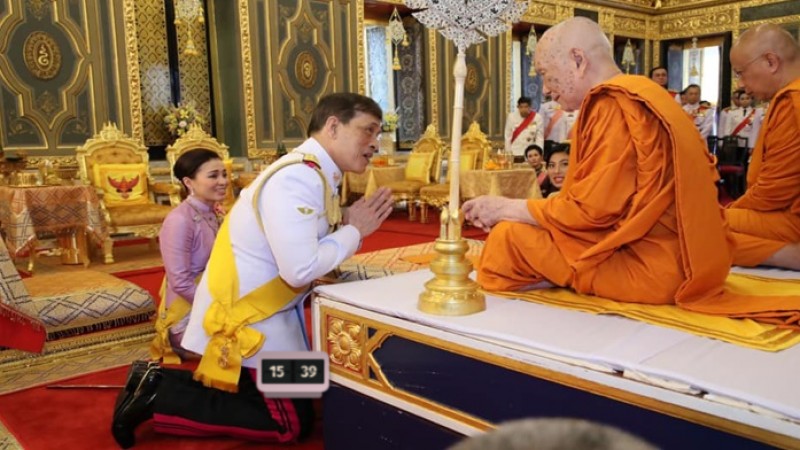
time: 15:39
